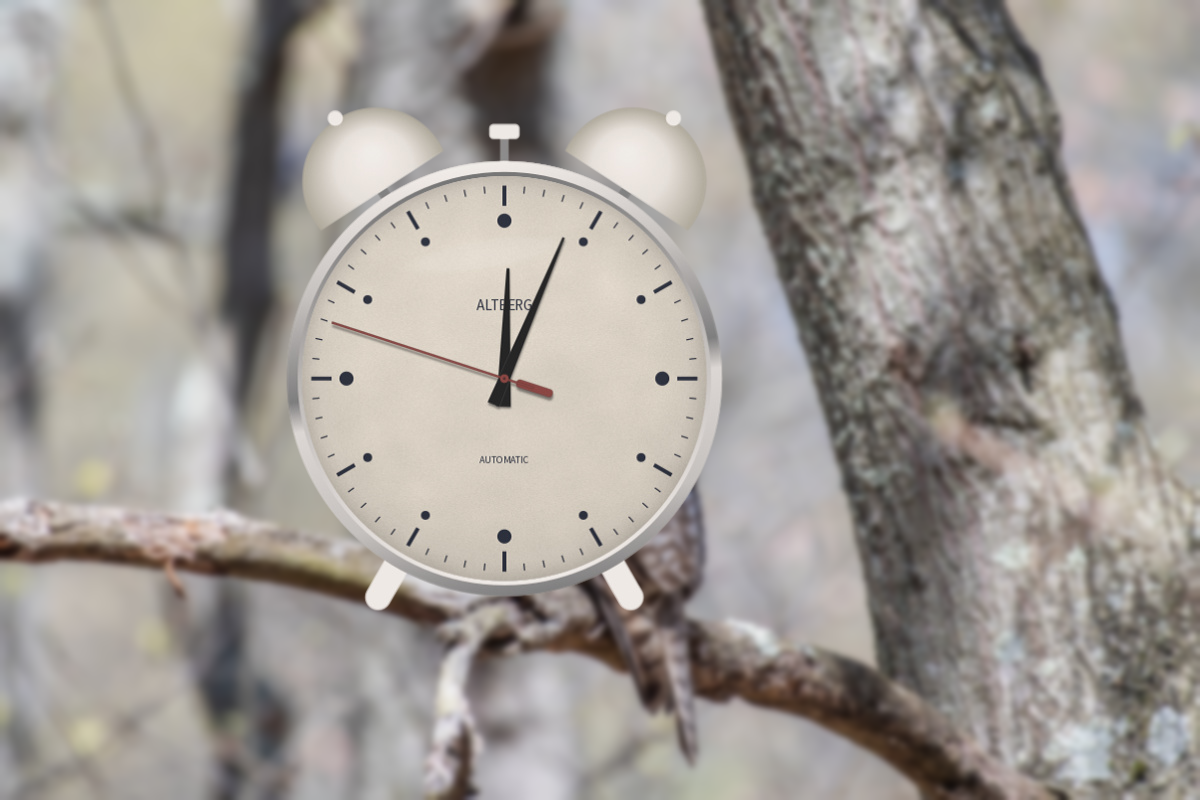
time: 12:03:48
